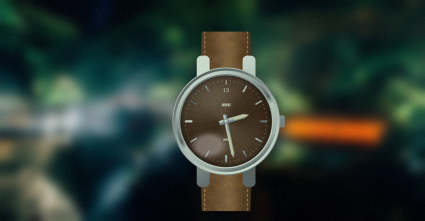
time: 2:28
